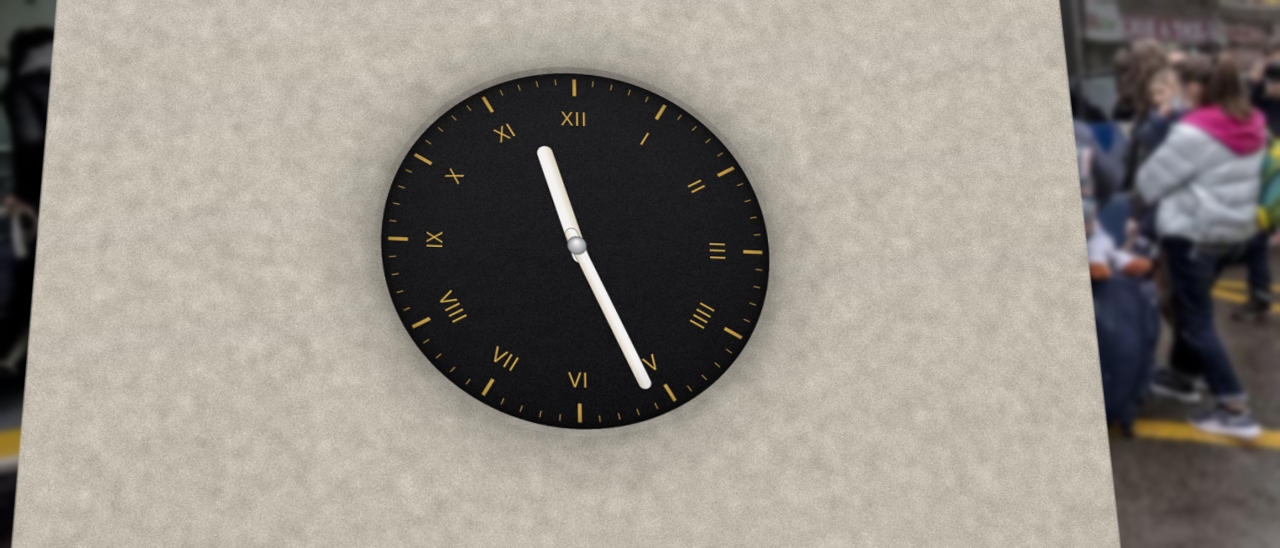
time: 11:26
